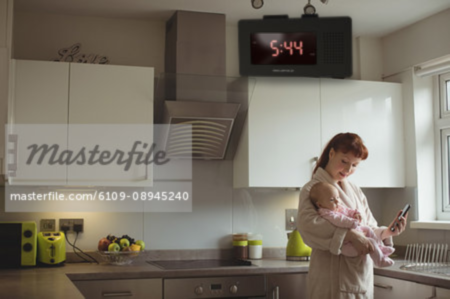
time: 5:44
